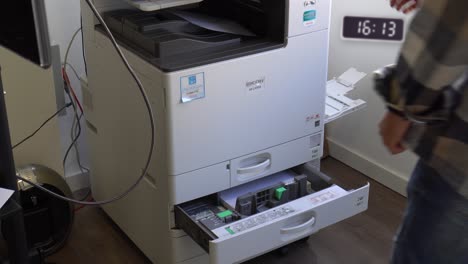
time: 16:13
